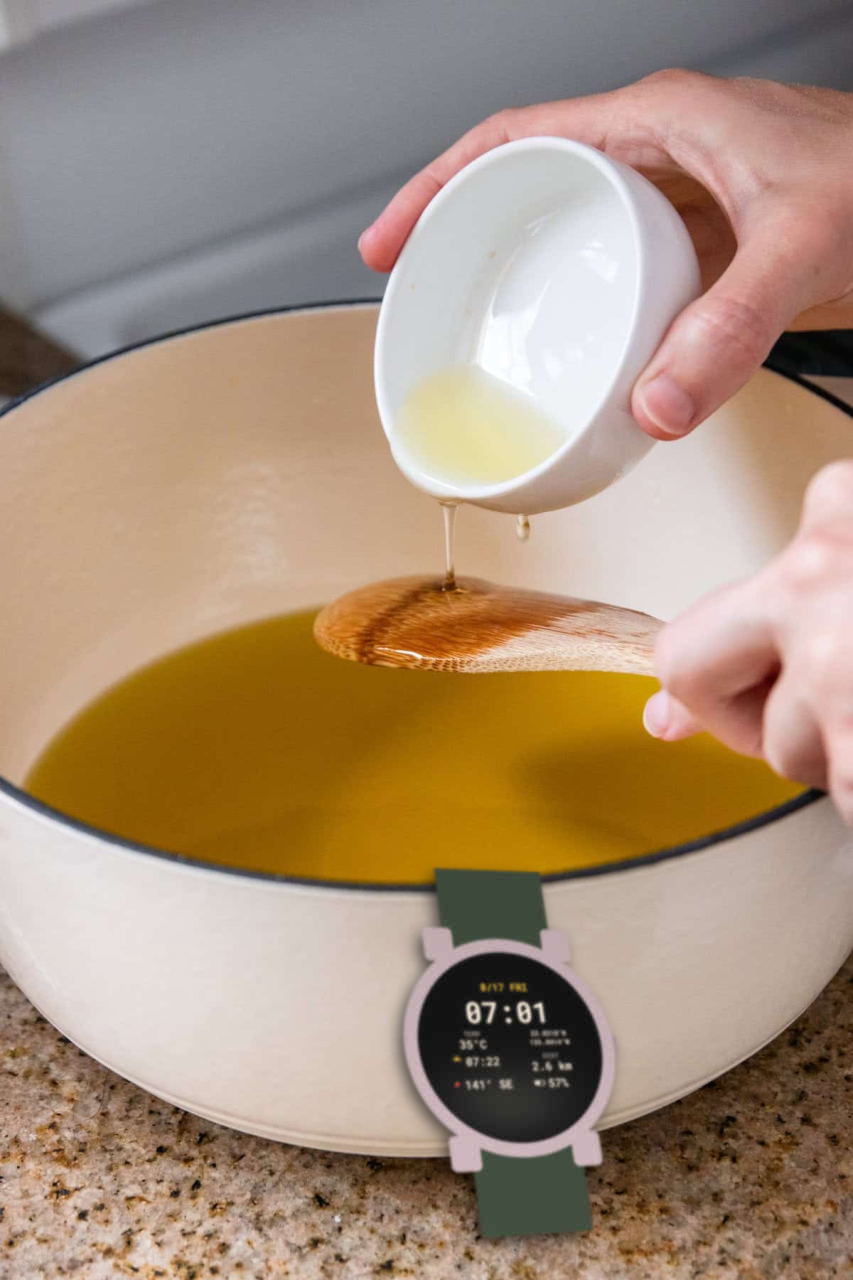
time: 7:01
